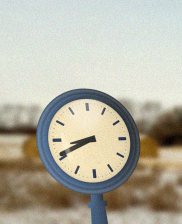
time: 8:41
